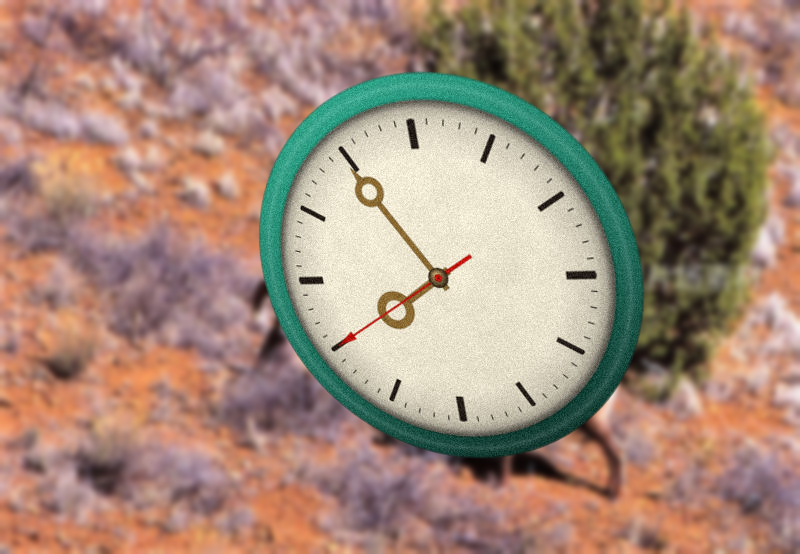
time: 7:54:40
